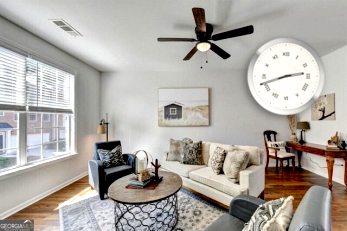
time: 2:42
